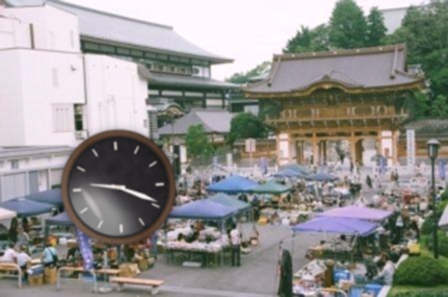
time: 9:19
